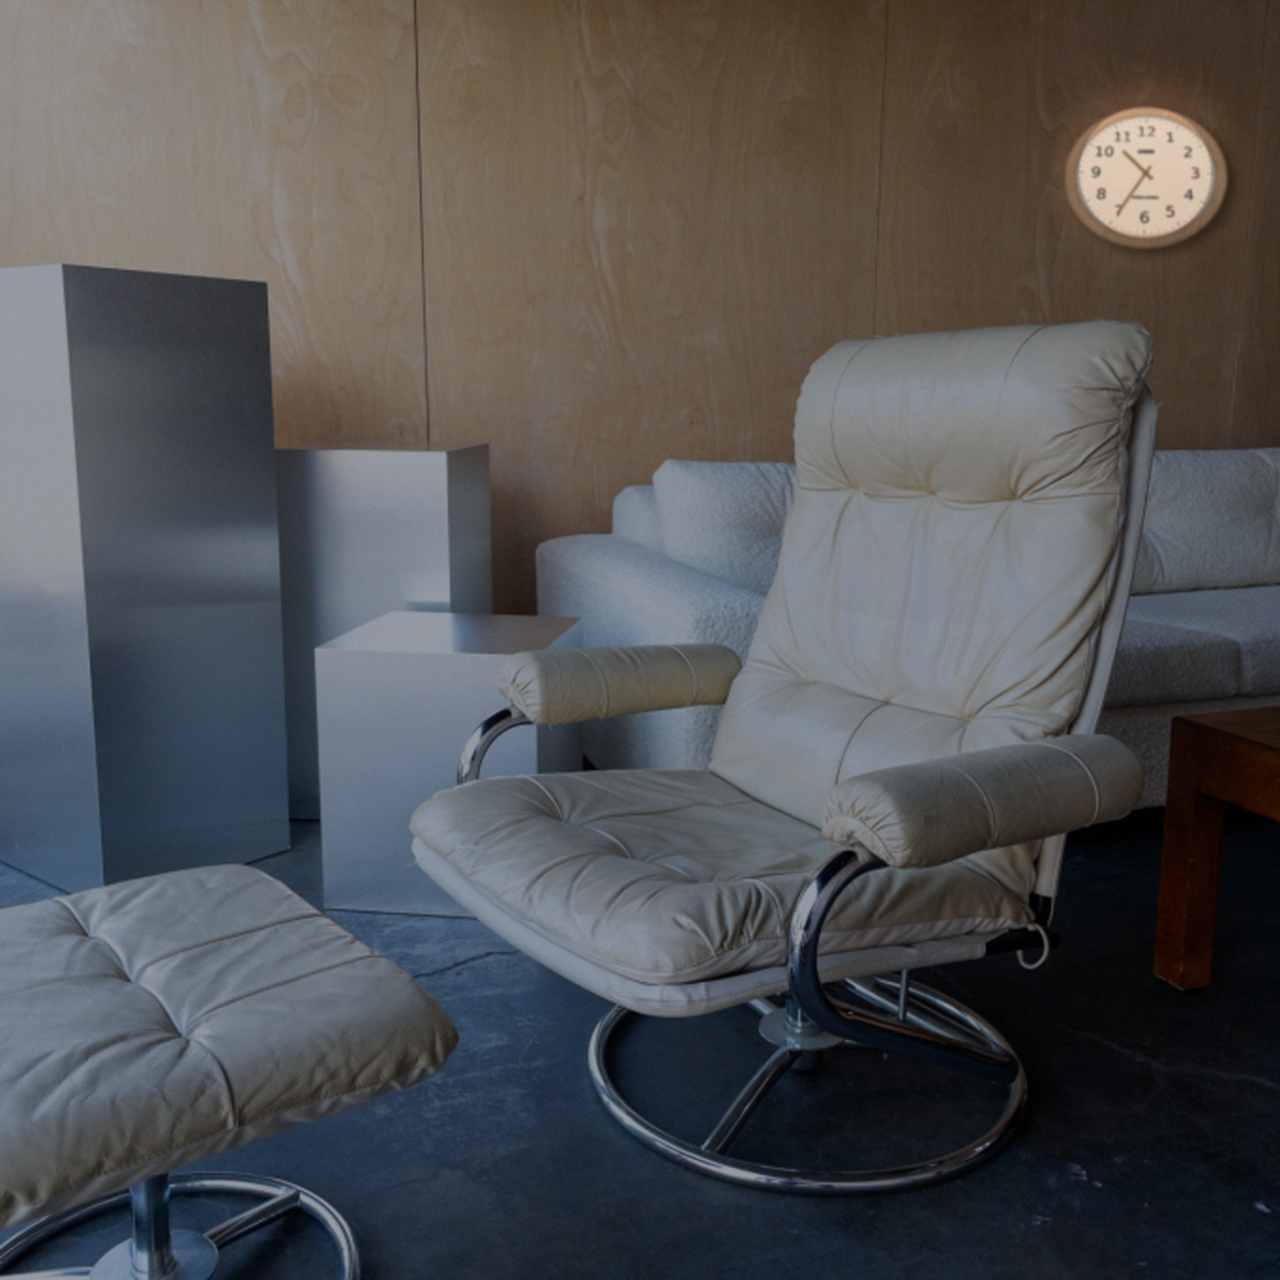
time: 10:35
